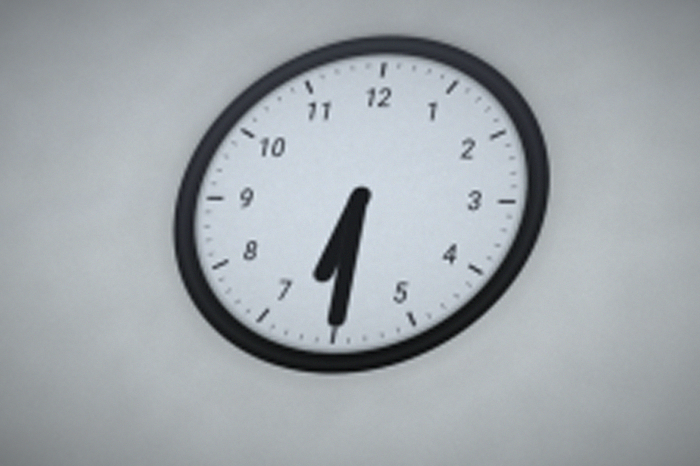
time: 6:30
